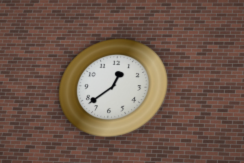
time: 12:38
